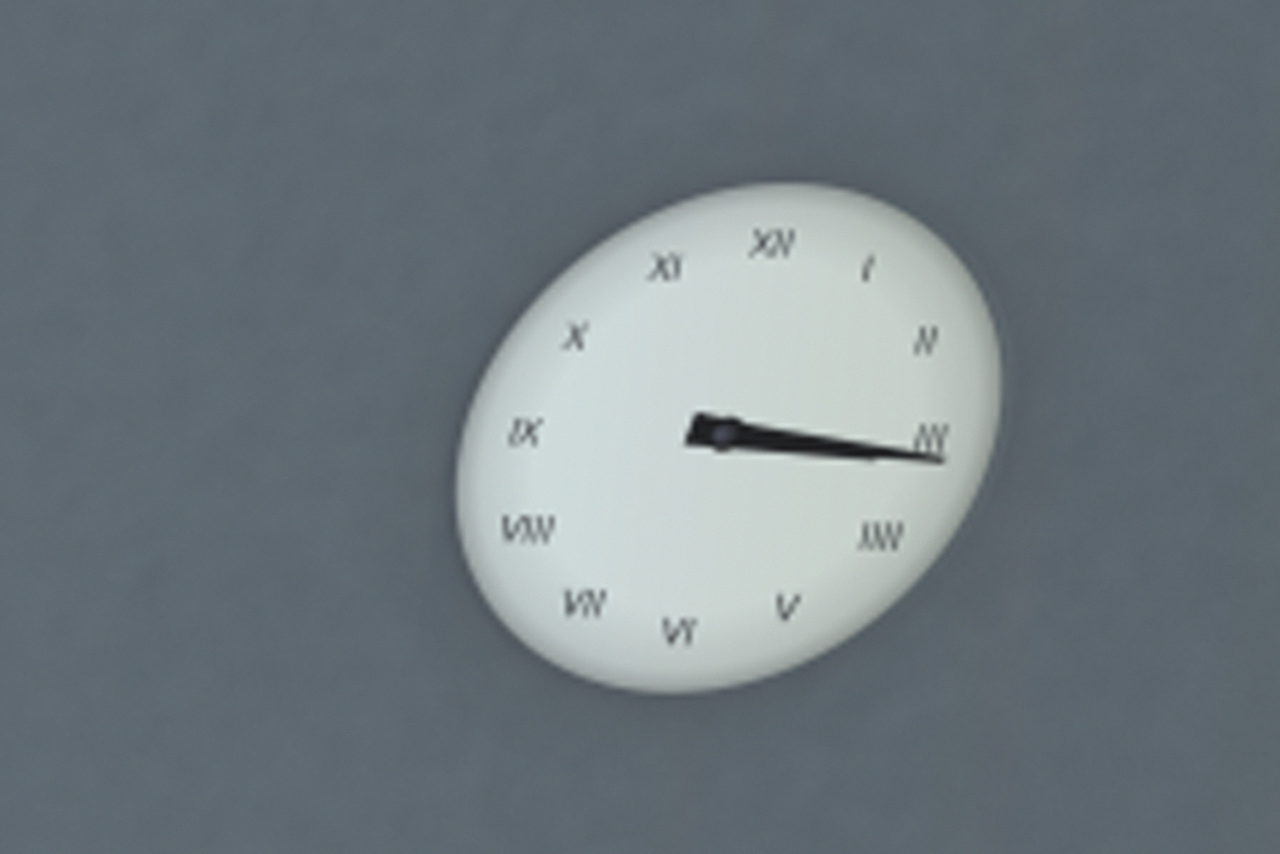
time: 3:16
